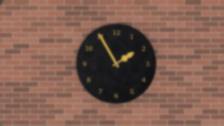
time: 1:55
